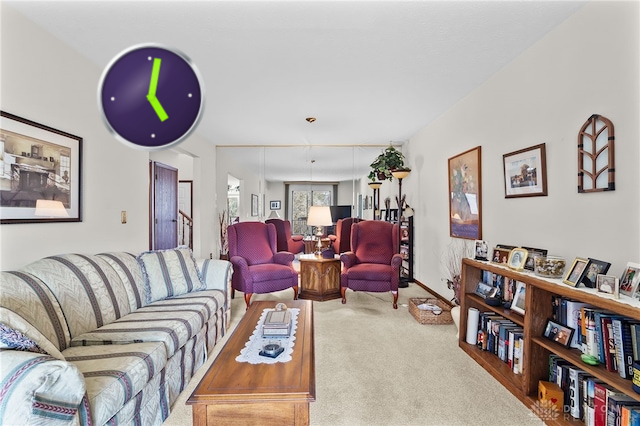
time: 5:02
